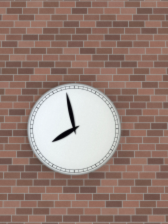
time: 7:58
